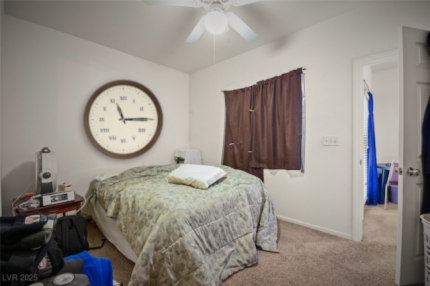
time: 11:15
